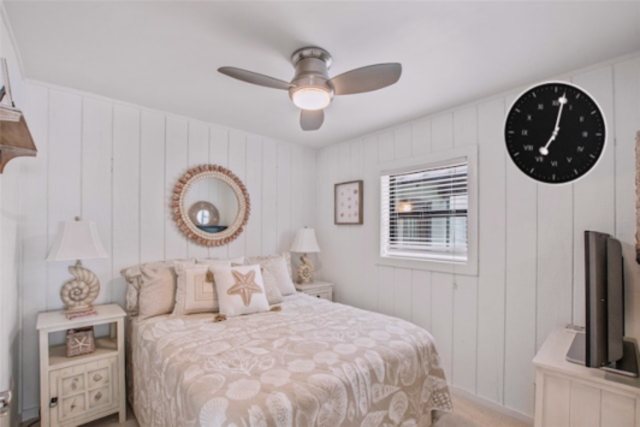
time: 7:02
